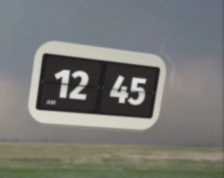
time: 12:45
